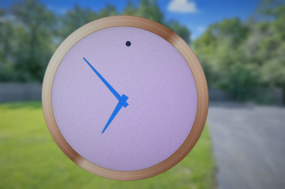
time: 6:52
